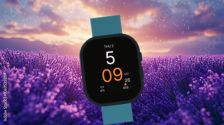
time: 5:09
